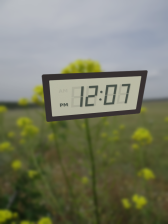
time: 12:07
